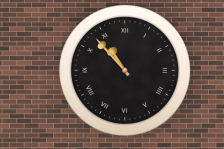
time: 10:53
